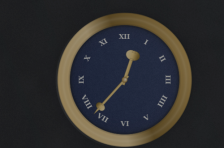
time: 12:37
